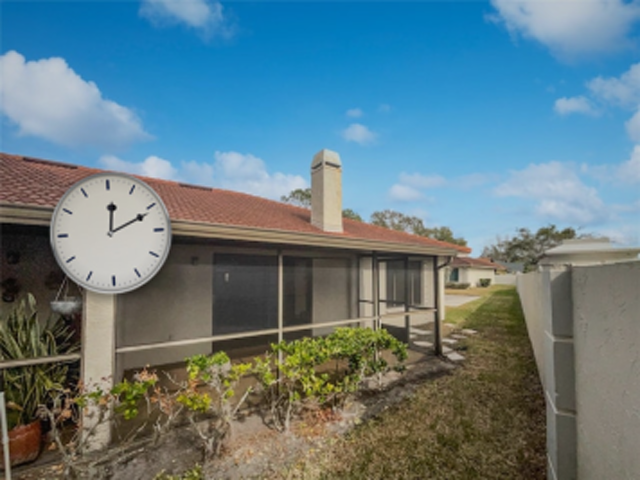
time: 12:11
